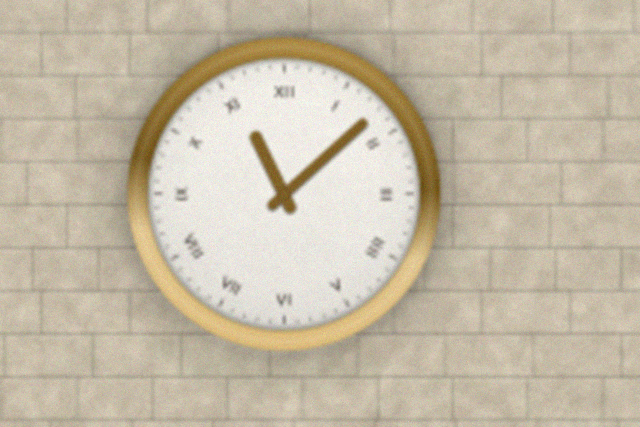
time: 11:08
